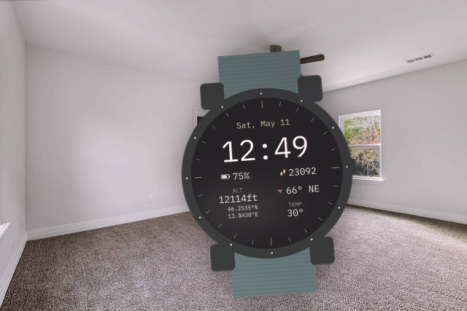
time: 12:49
